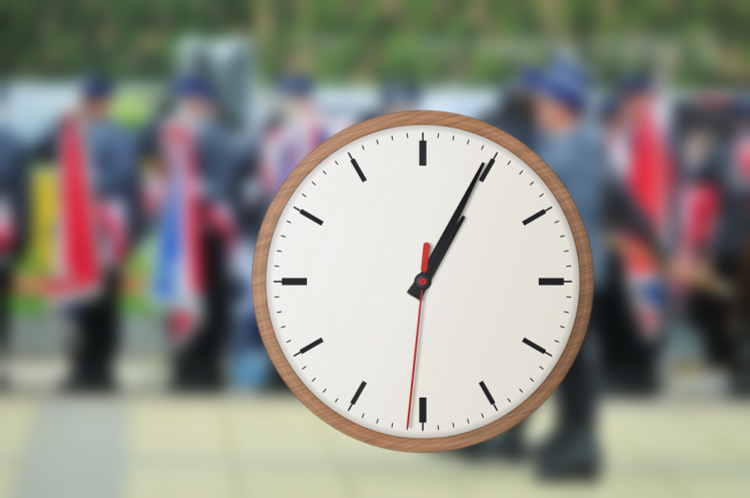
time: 1:04:31
